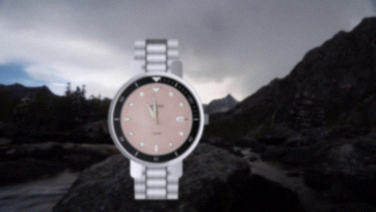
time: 10:59
